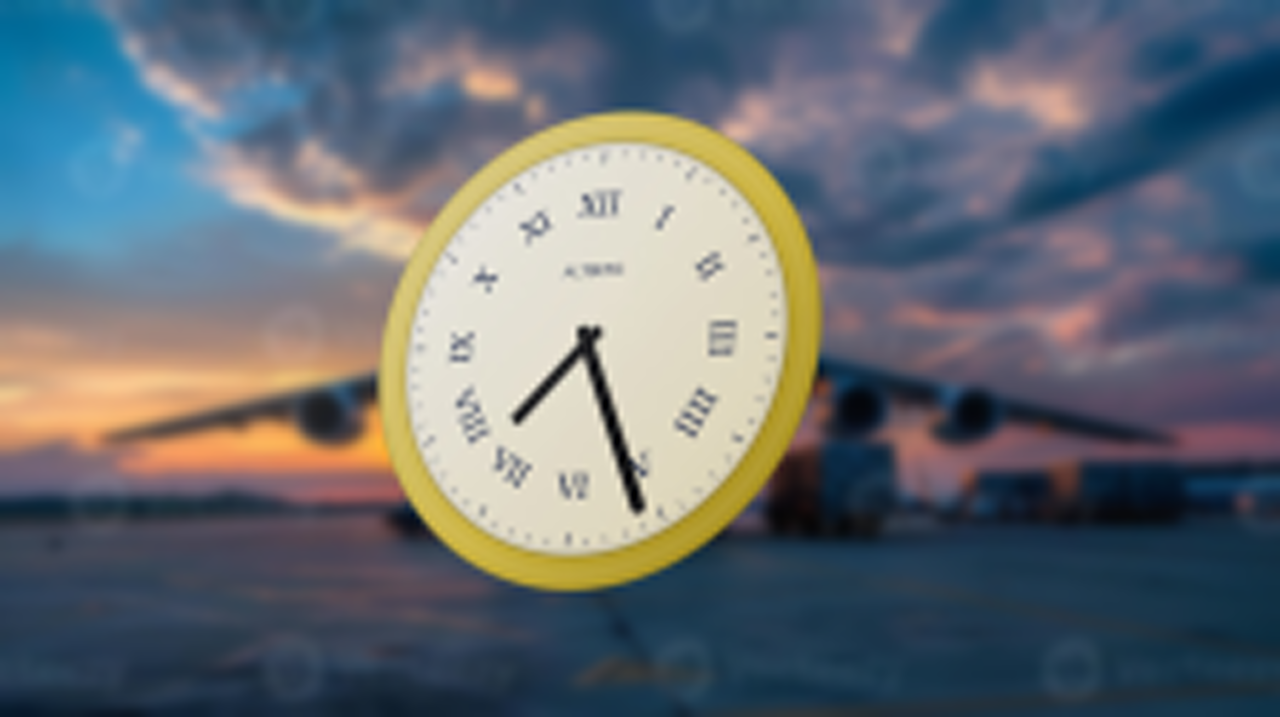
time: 7:26
